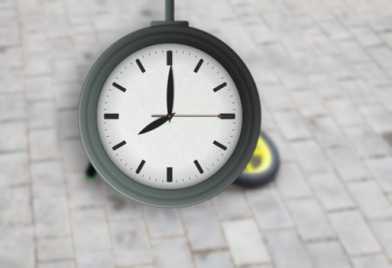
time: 8:00:15
